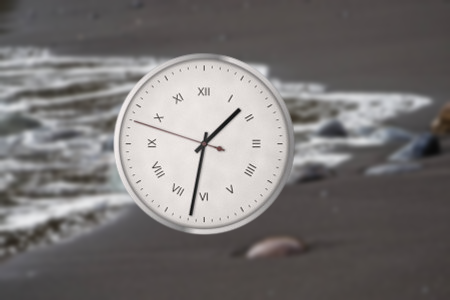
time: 1:31:48
